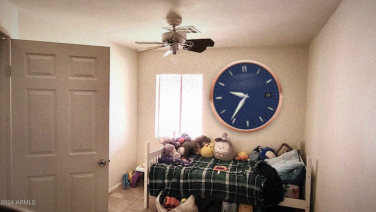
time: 9:36
